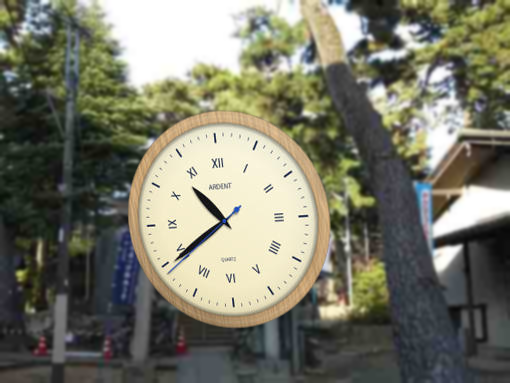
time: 10:39:39
